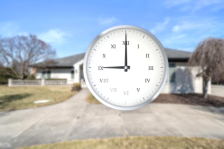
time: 9:00
